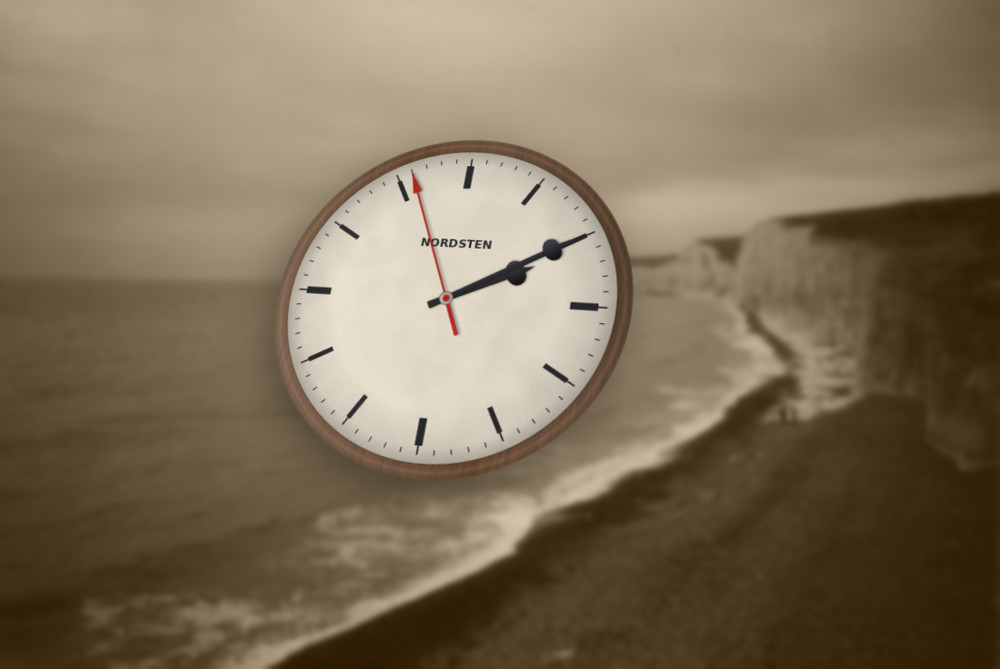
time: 2:09:56
